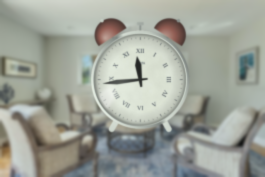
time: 11:44
